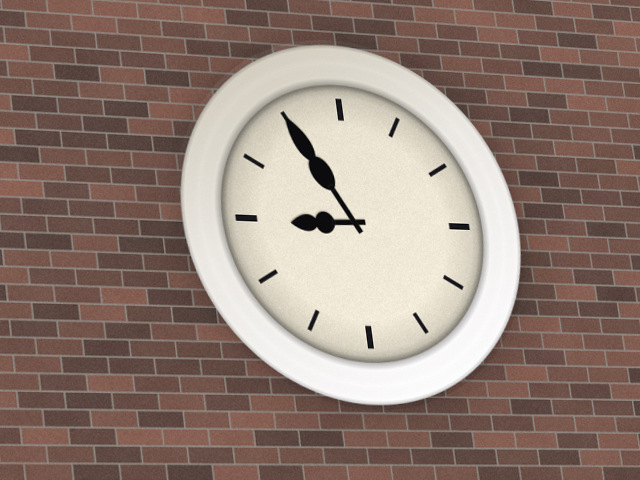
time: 8:55
